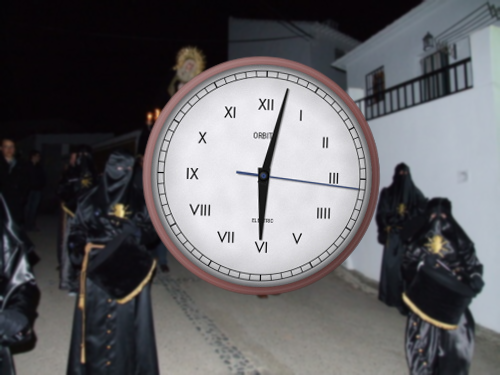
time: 6:02:16
